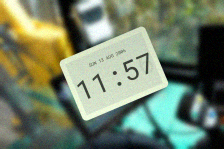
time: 11:57
